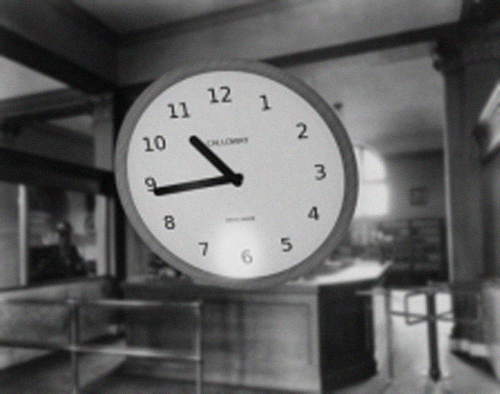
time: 10:44
